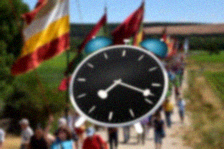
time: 7:18
